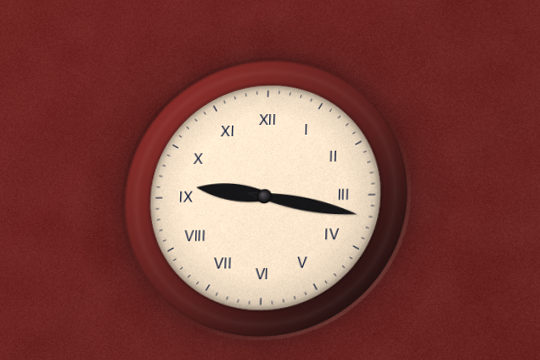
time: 9:17
